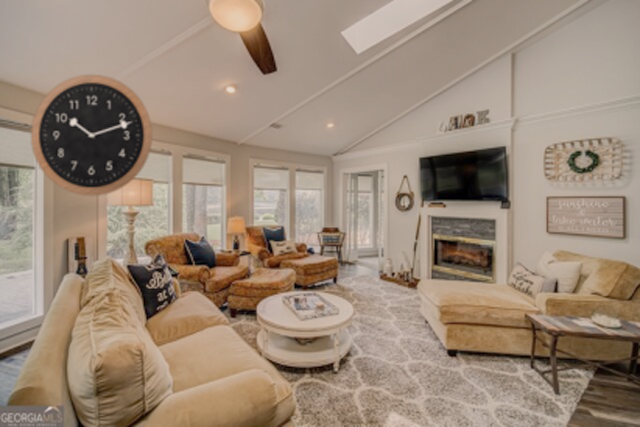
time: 10:12
